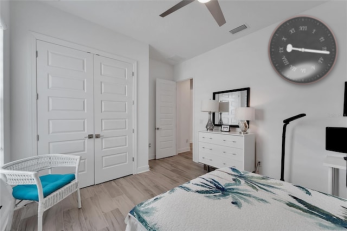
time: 9:16
